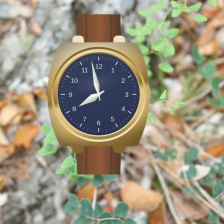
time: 7:58
